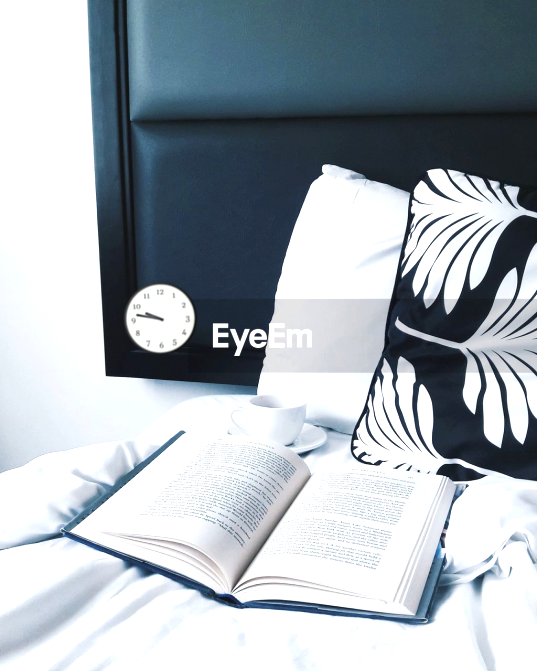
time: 9:47
